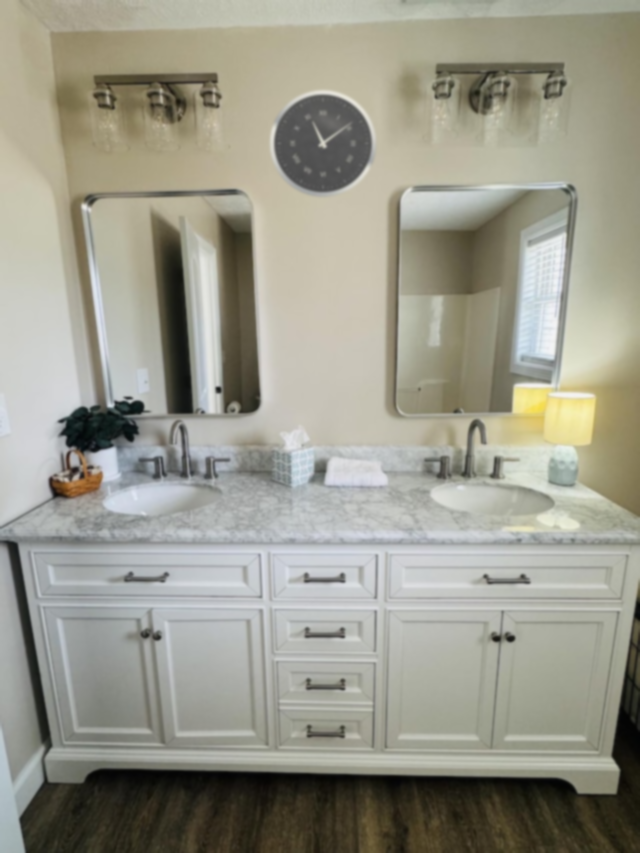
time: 11:09
